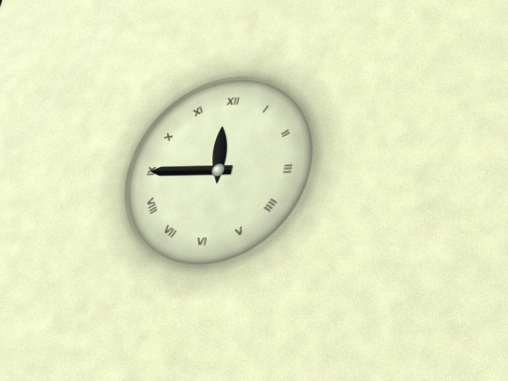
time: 11:45
